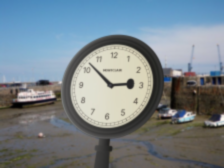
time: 2:52
